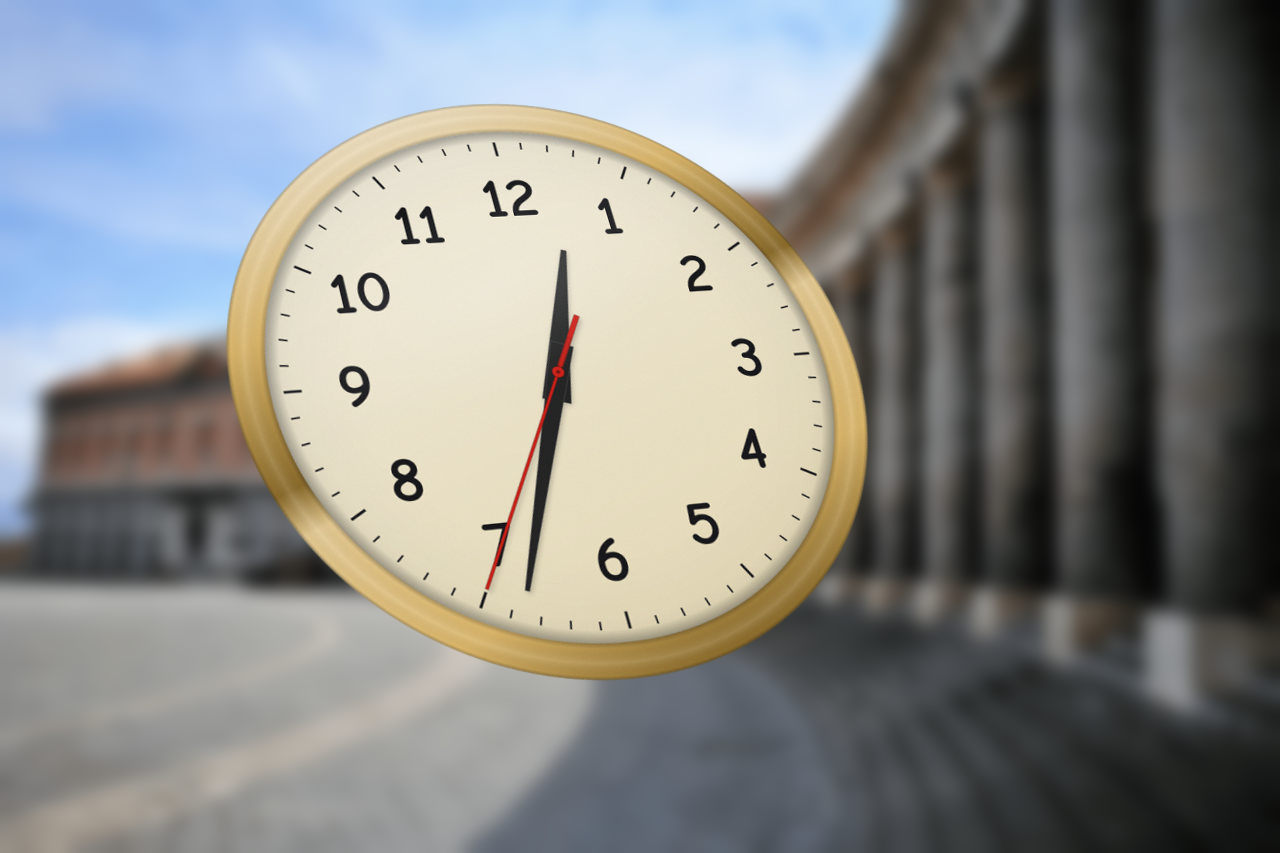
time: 12:33:35
